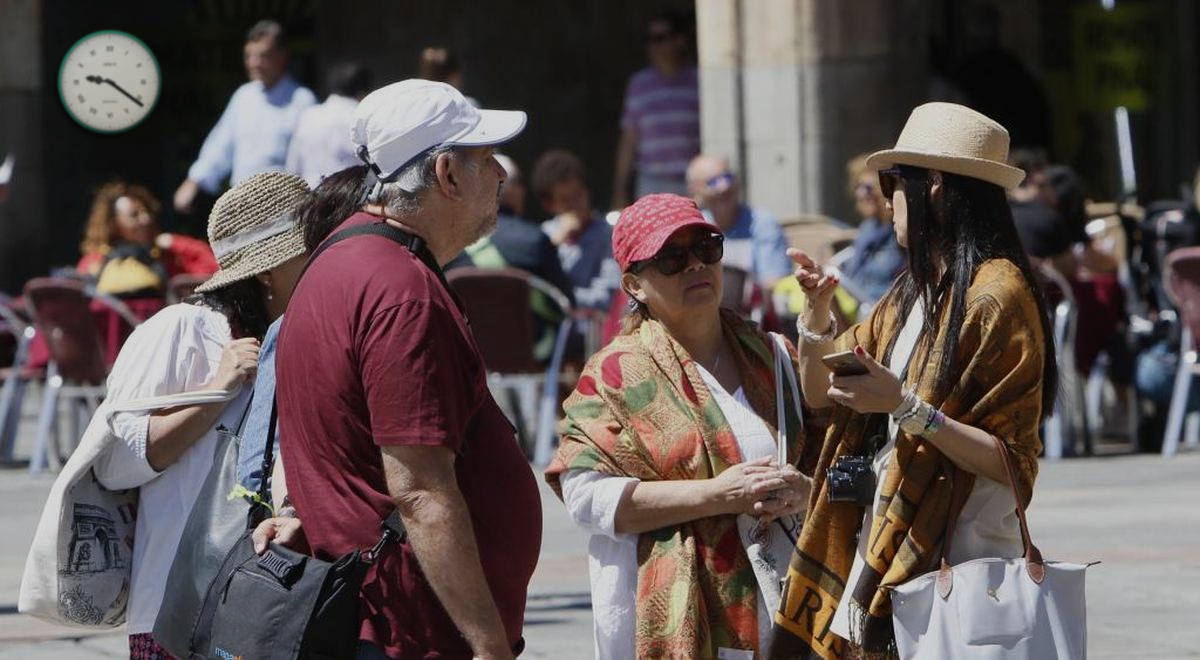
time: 9:21
